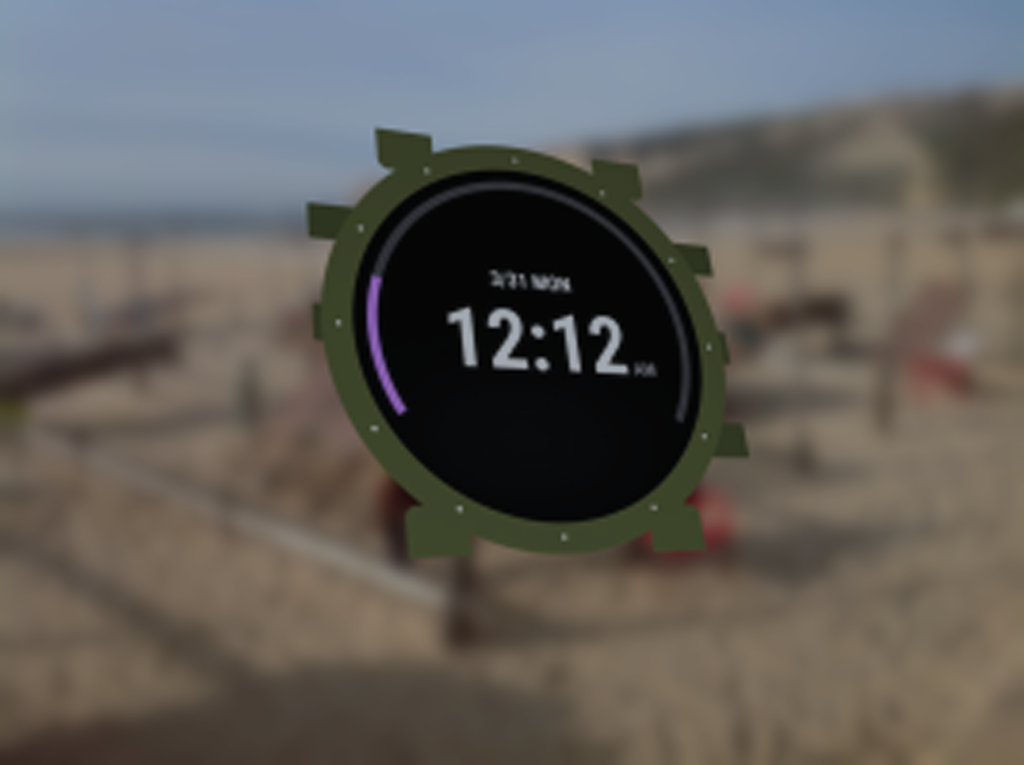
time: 12:12
